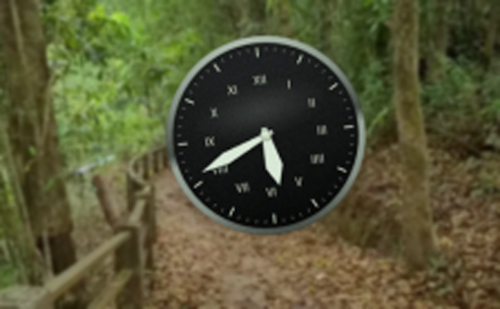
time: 5:41
